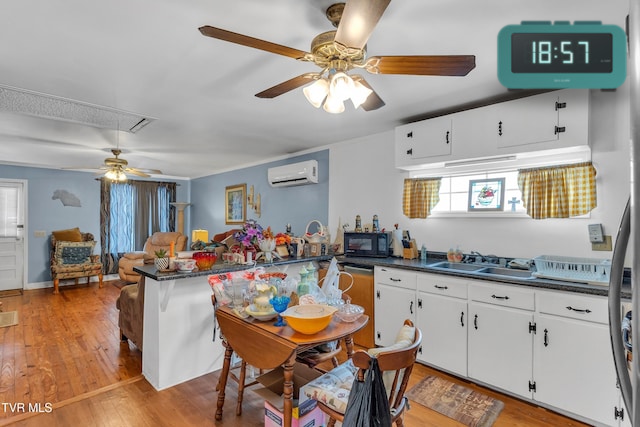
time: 18:57
